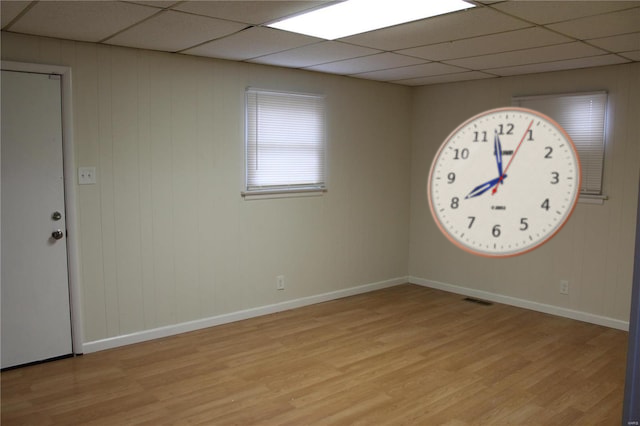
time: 7:58:04
